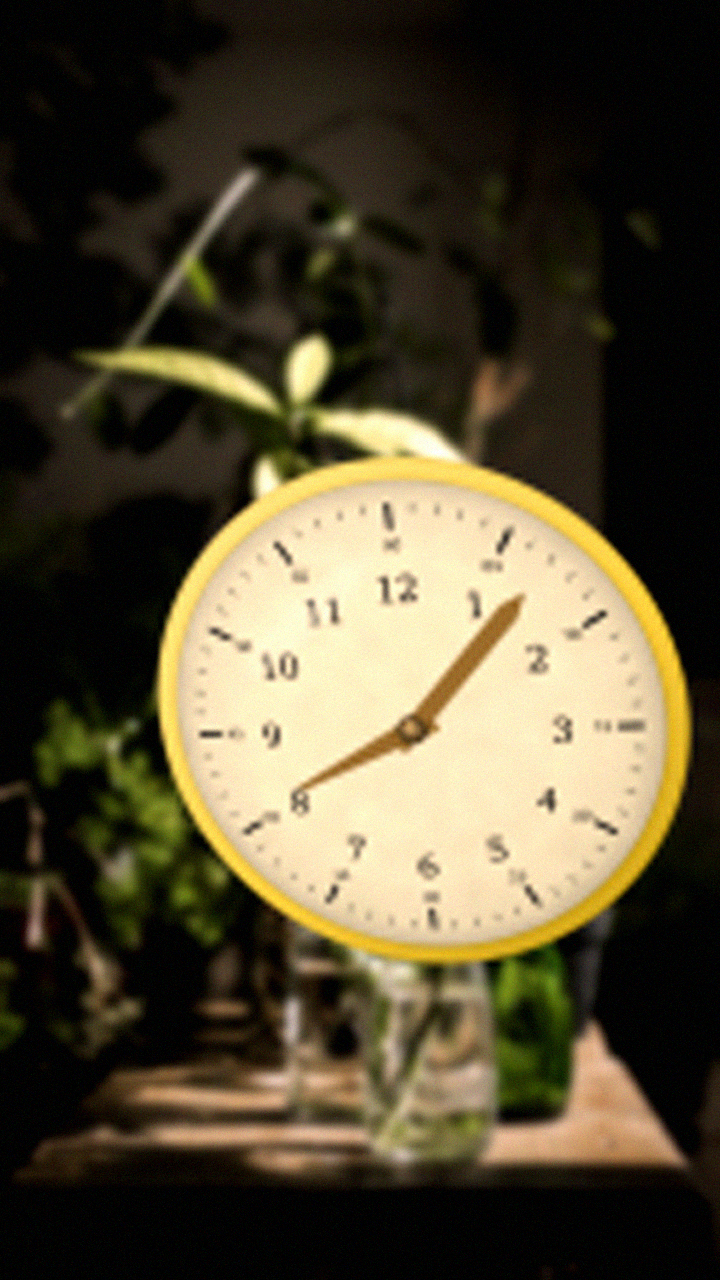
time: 8:07
